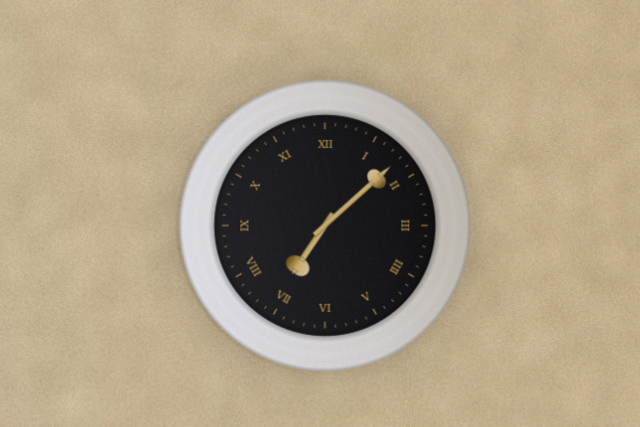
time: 7:08
